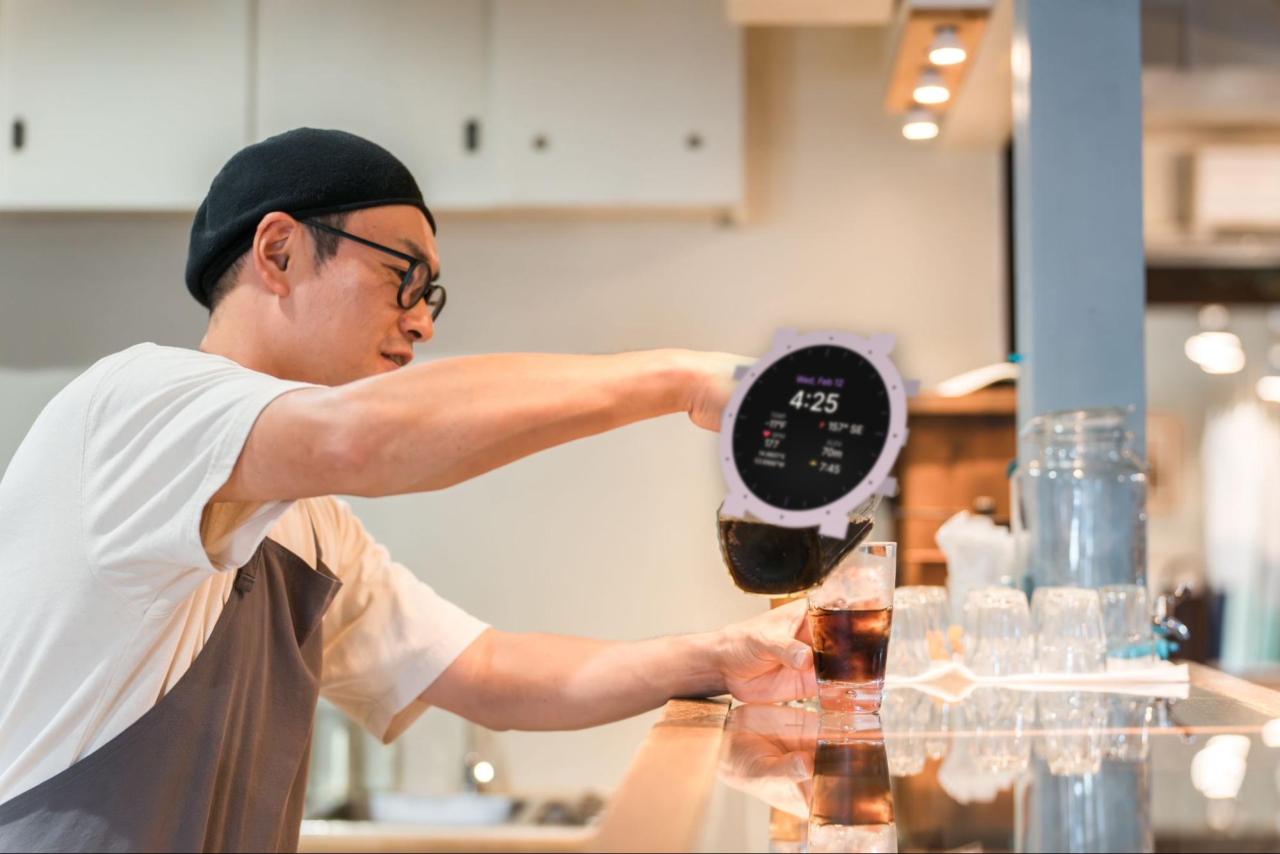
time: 4:25
